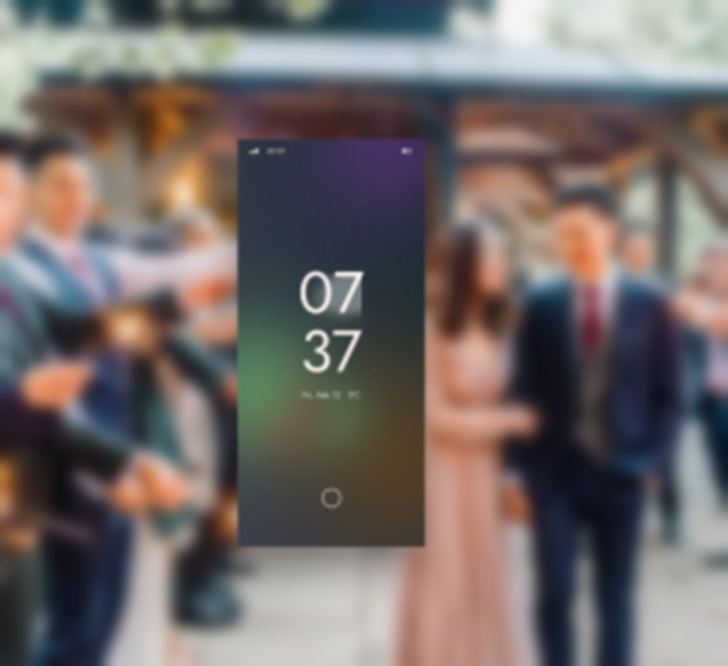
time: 7:37
